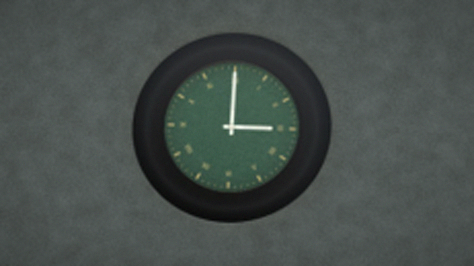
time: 3:00
